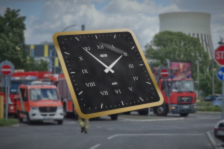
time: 1:54
